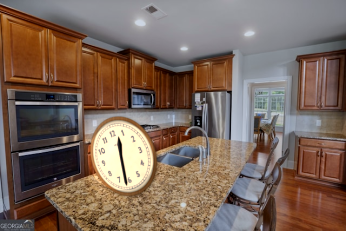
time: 12:32
